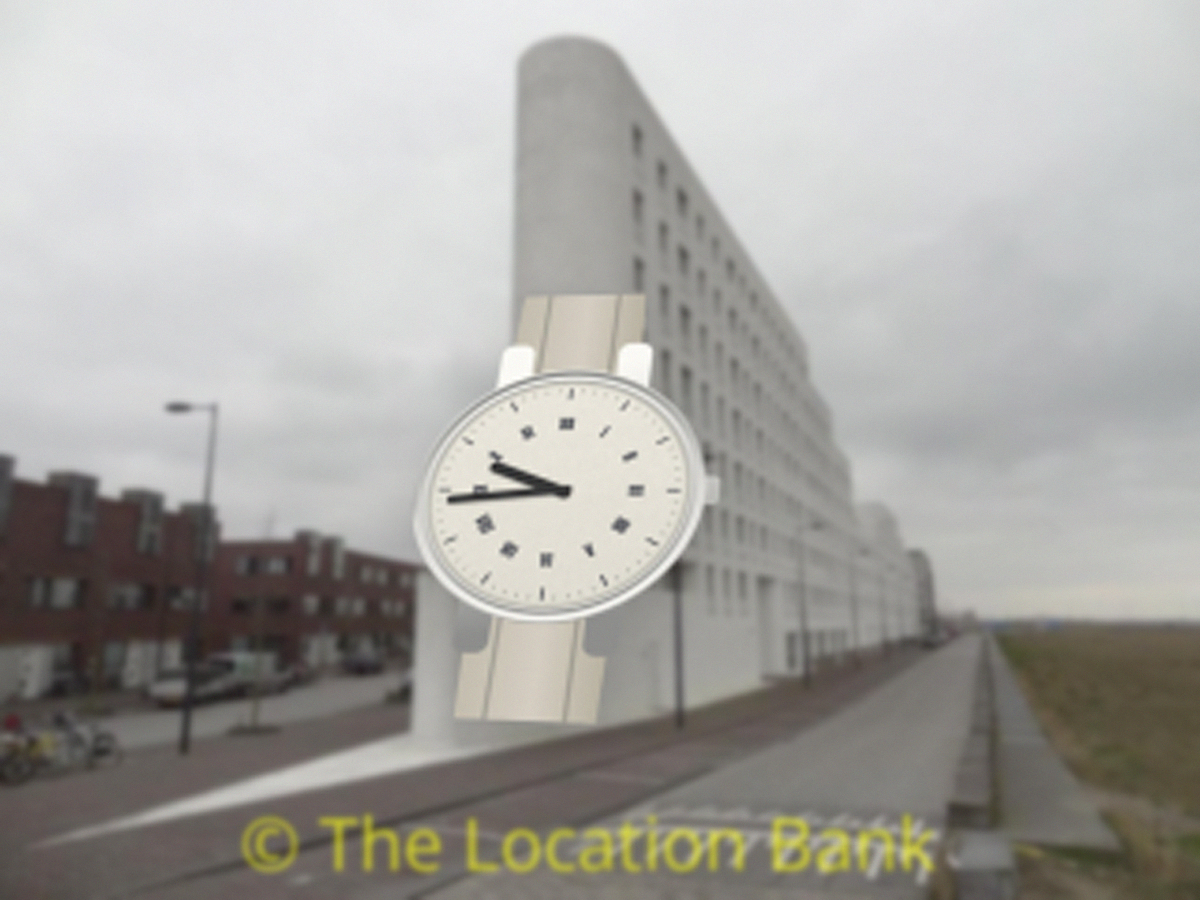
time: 9:44
